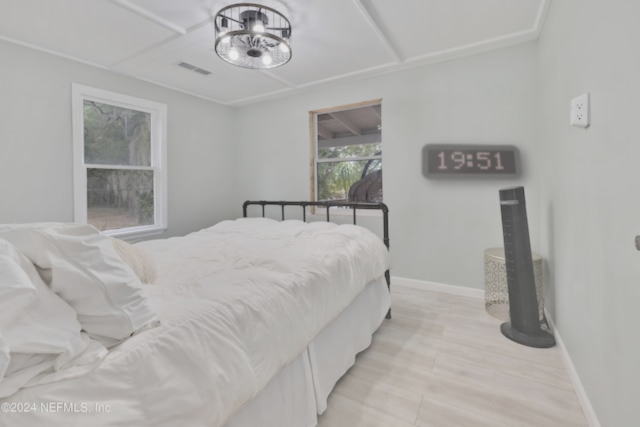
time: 19:51
